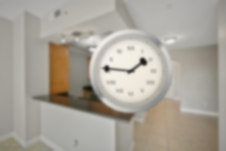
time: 1:46
